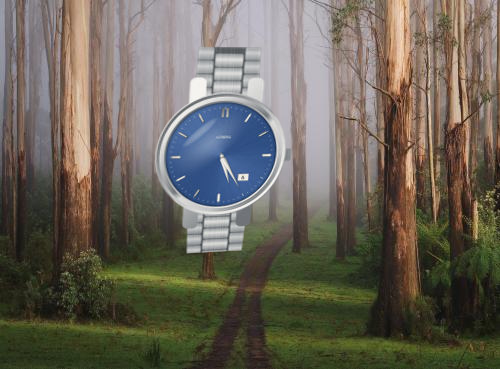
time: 5:25
